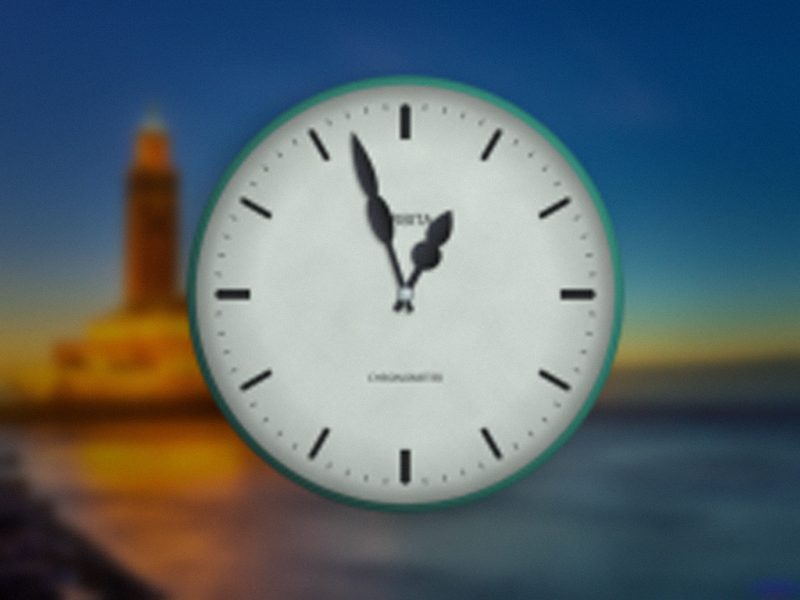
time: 12:57
